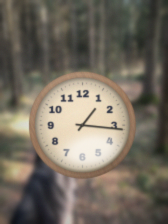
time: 1:16
